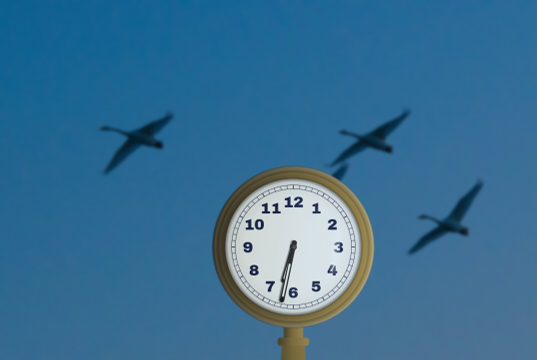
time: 6:32
